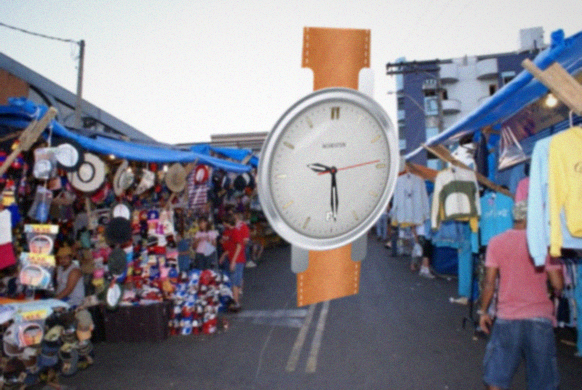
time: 9:29:14
